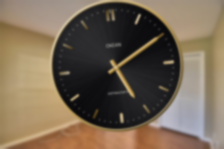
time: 5:10
